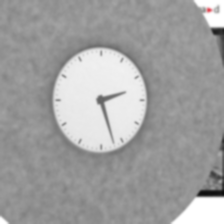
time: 2:27
